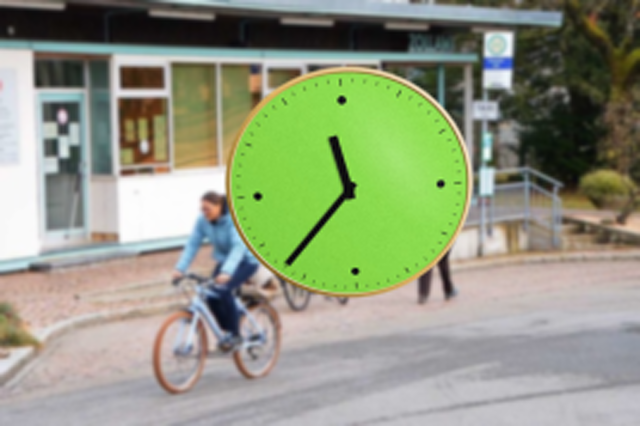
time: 11:37
